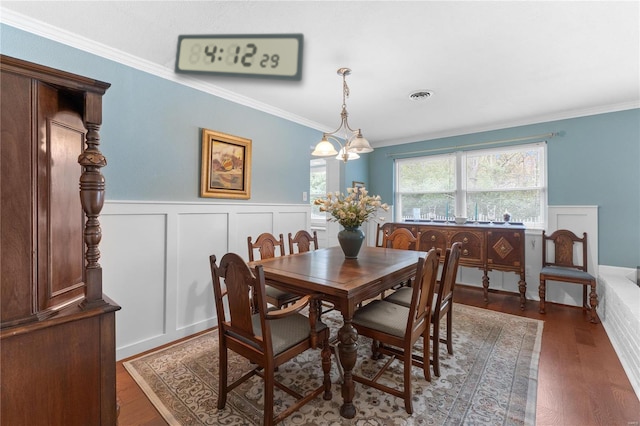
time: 4:12:29
